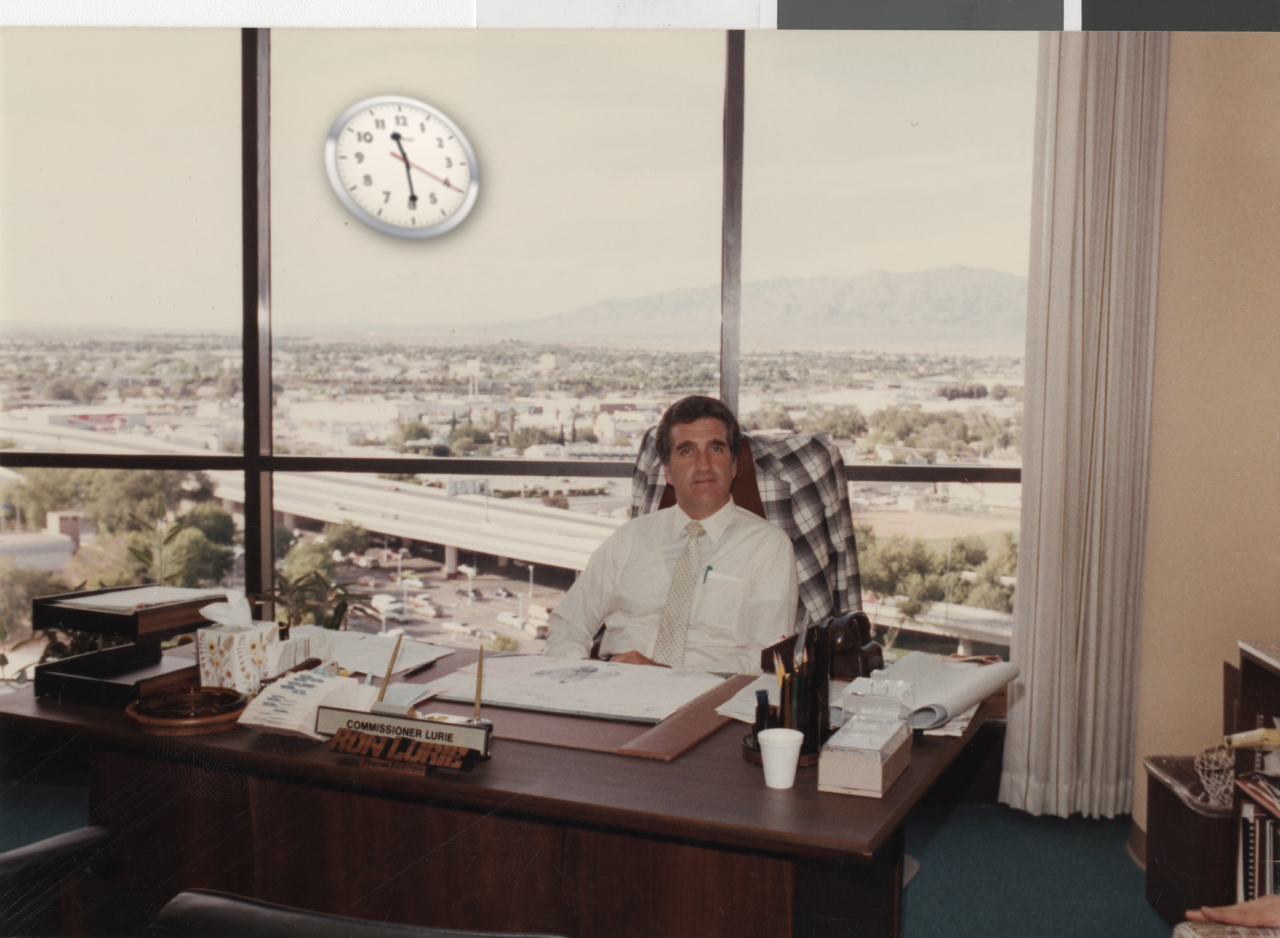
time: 11:29:20
